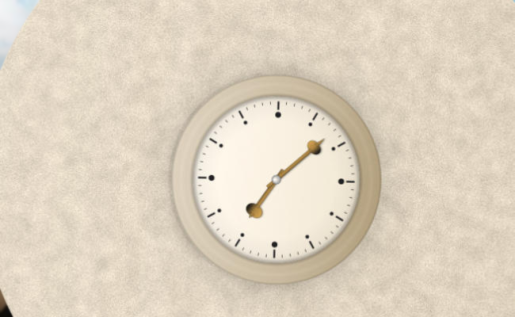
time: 7:08
